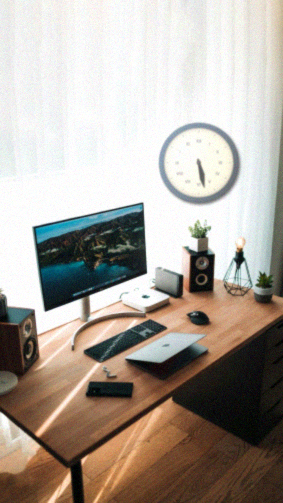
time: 5:28
